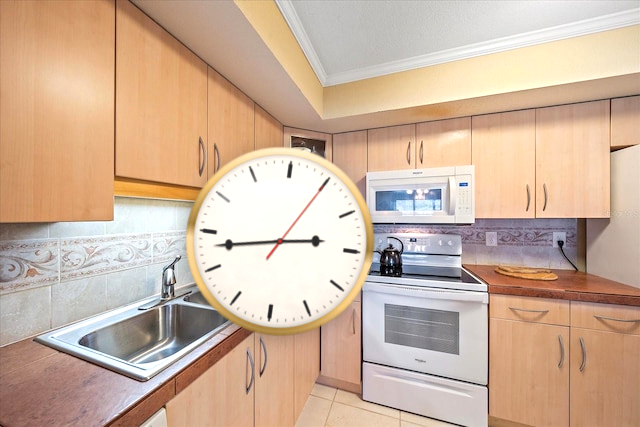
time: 2:43:05
